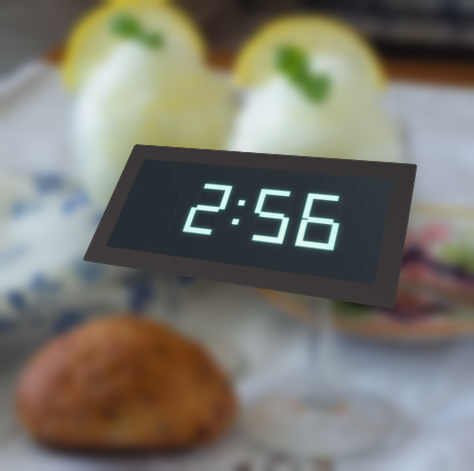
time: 2:56
